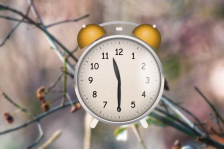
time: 11:30
